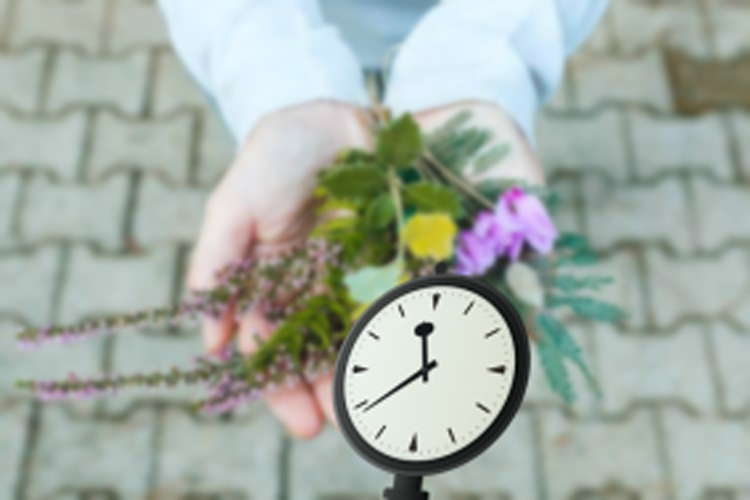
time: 11:39
